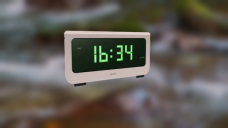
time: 16:34
